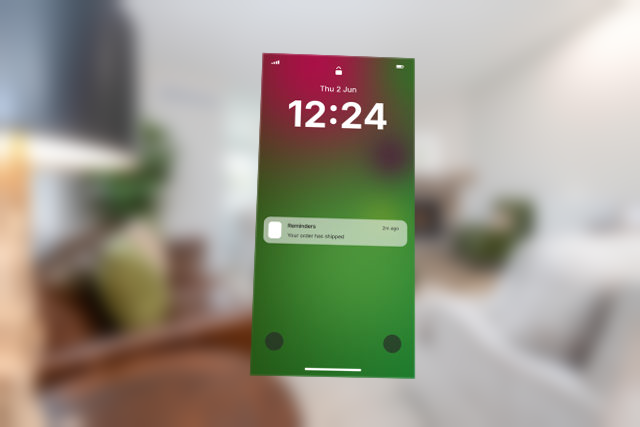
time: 12:24
